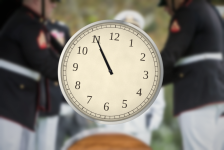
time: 10:55
